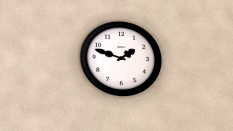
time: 1:48
